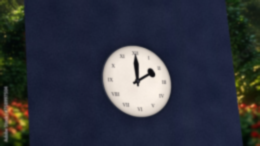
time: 2:00
